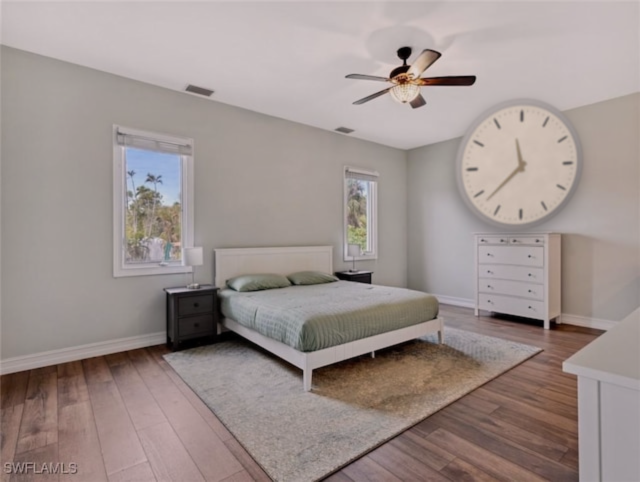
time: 11:38
